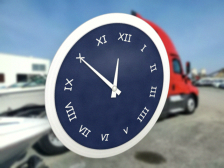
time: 11:50
